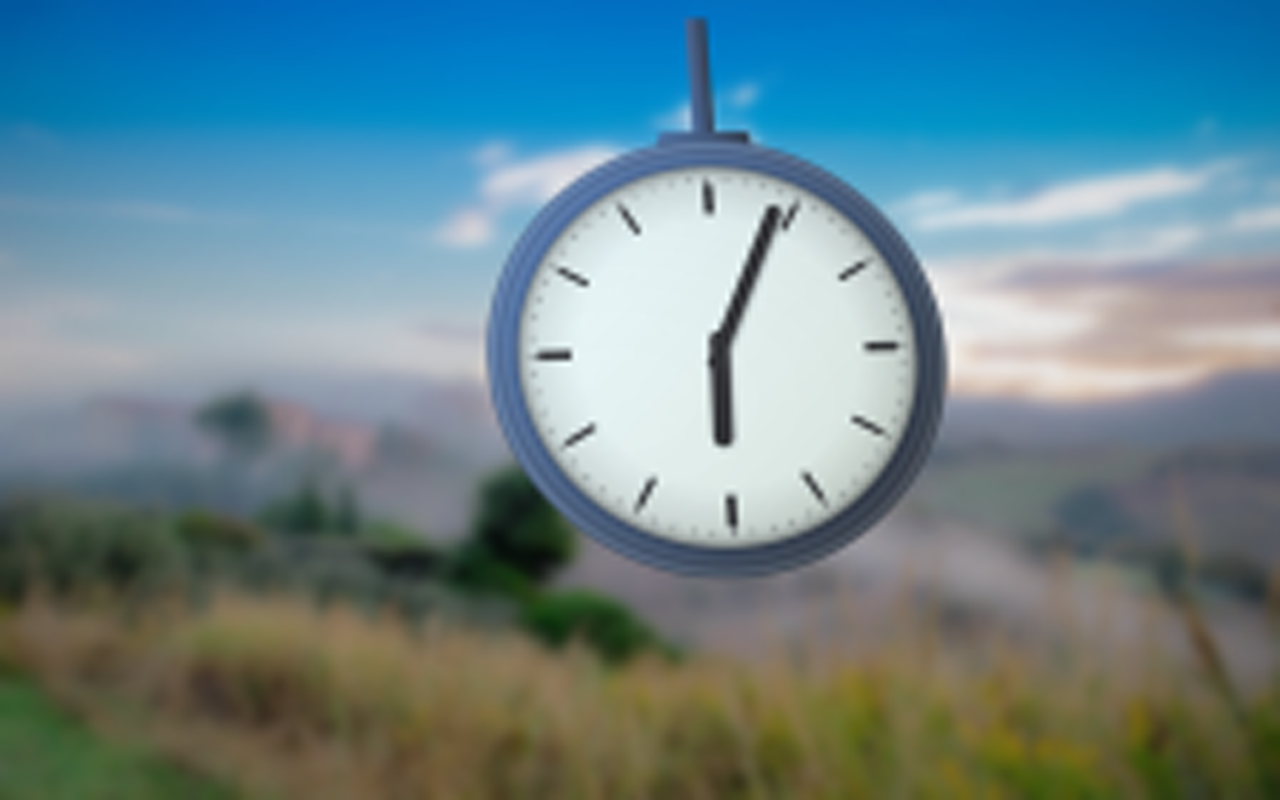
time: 6:04
